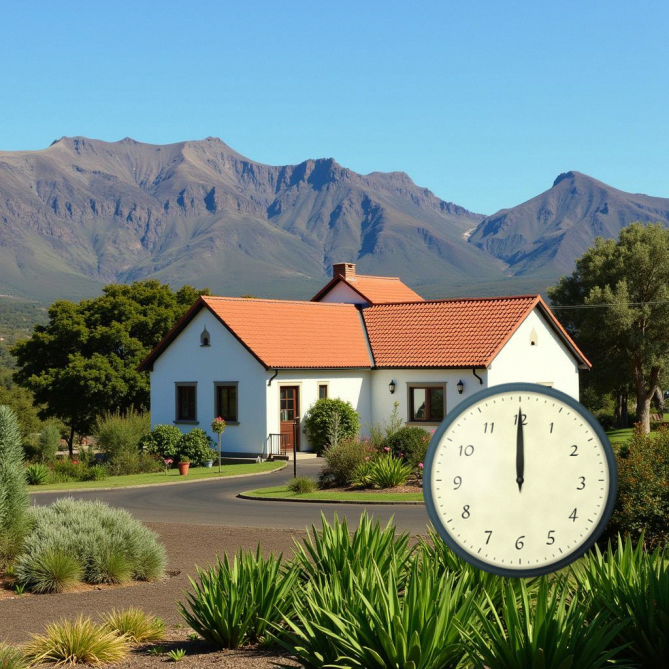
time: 12:00
